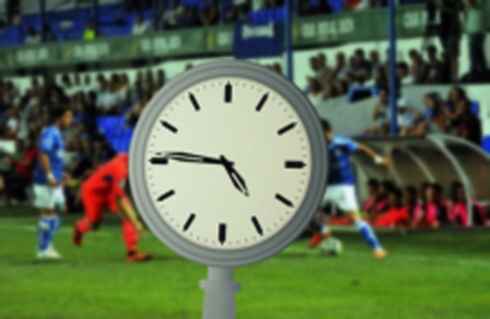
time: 4:46
